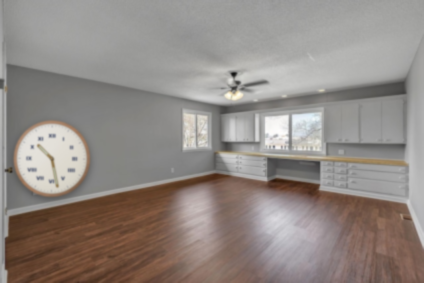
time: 10:28
